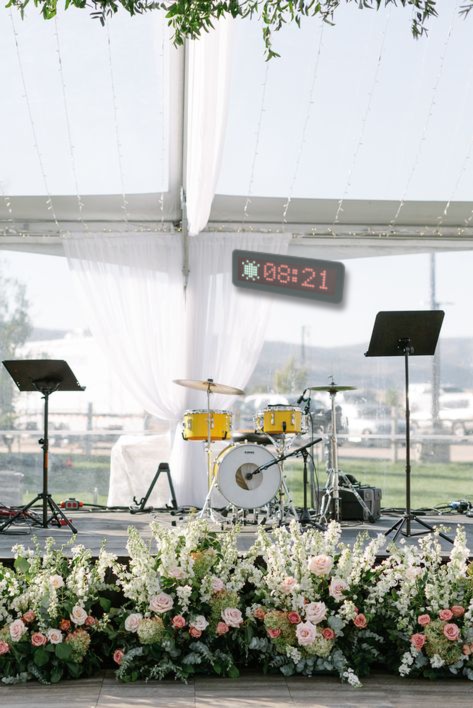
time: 8:21
